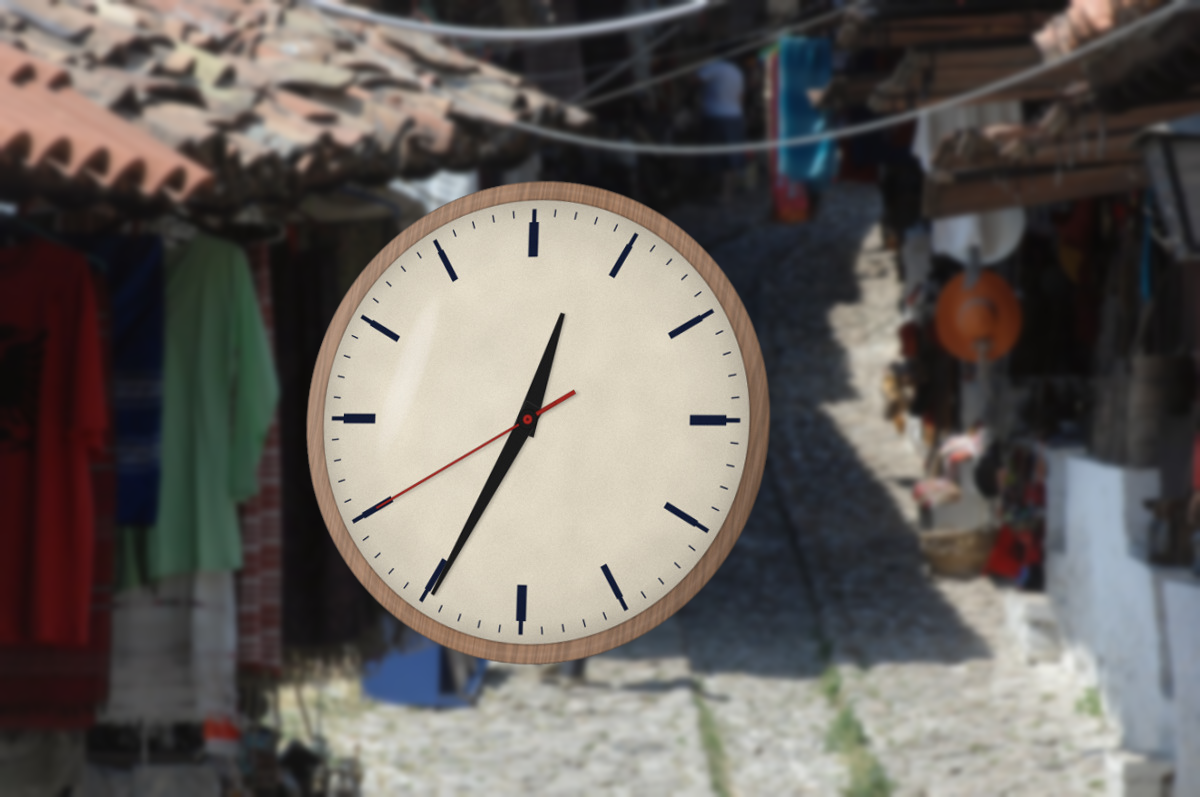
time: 12:34:40
